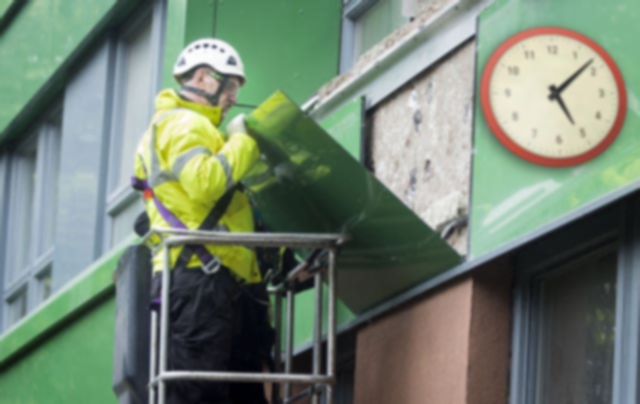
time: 5:08
